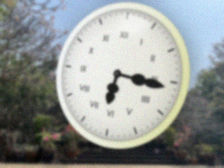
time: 6:16
